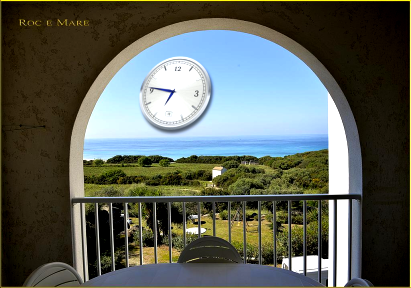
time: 6:46
